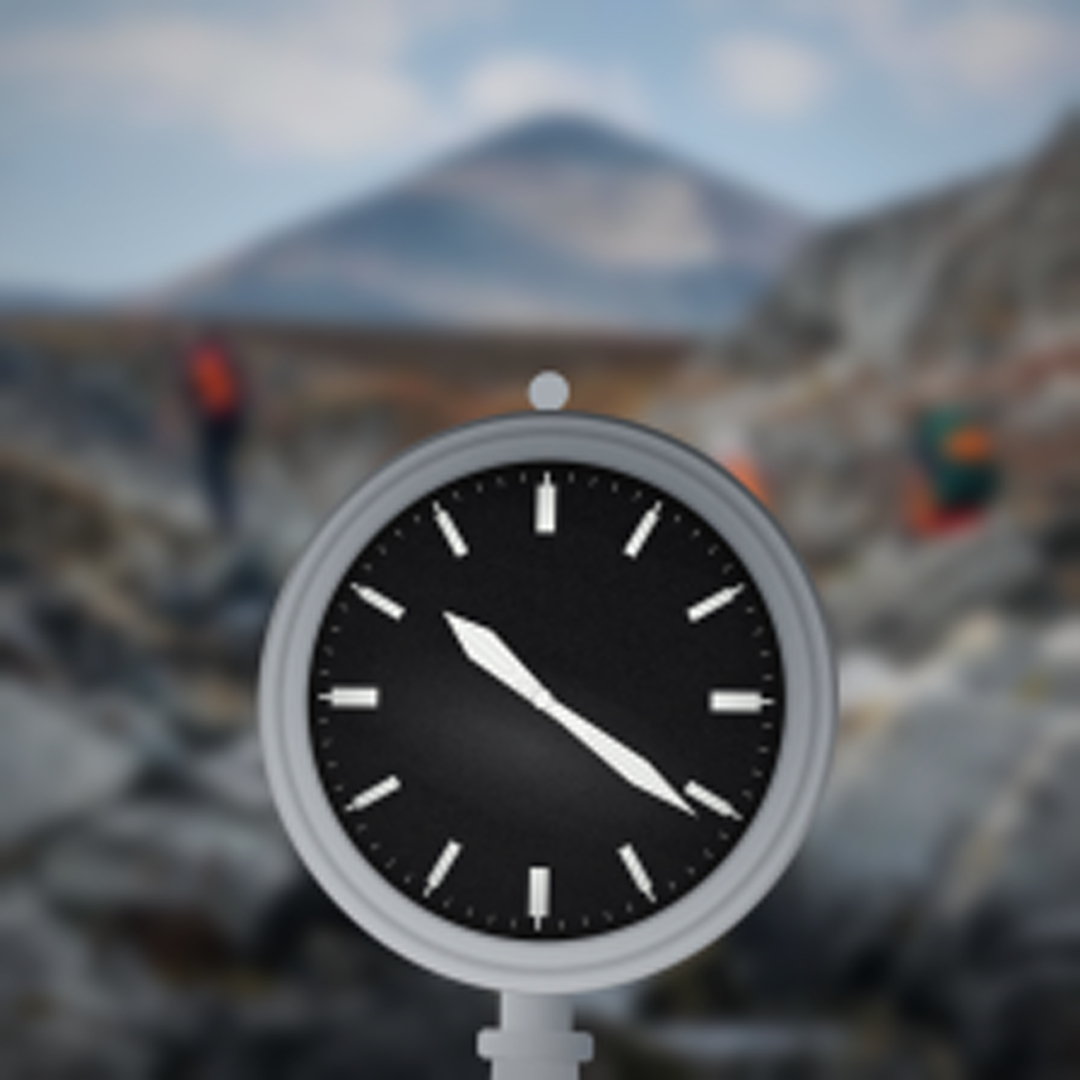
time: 10:21
